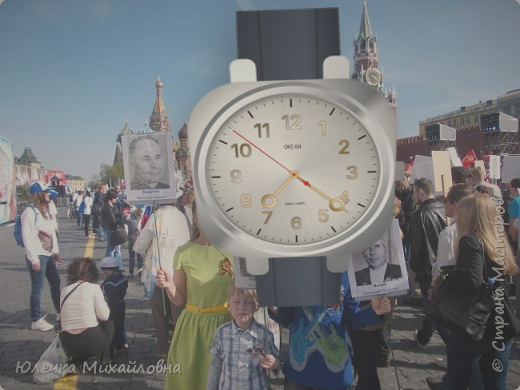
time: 7:21:52
